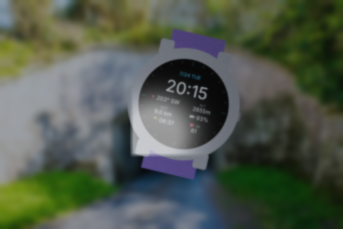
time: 20:15
